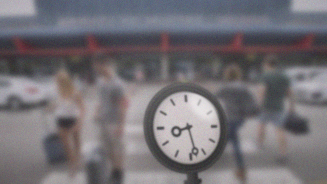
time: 8:28
